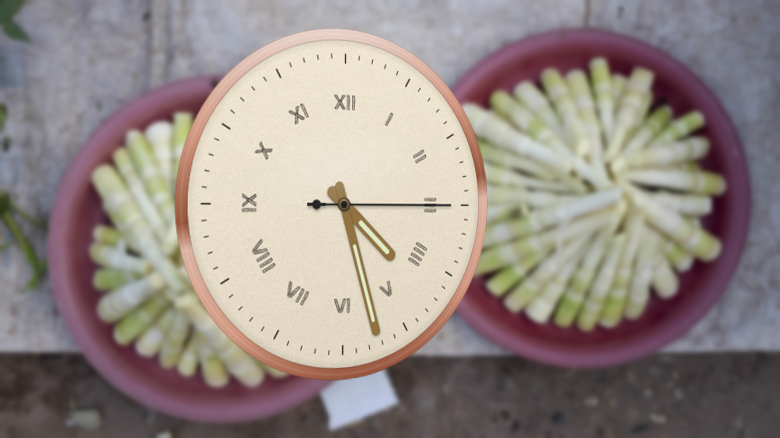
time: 4:27:15
